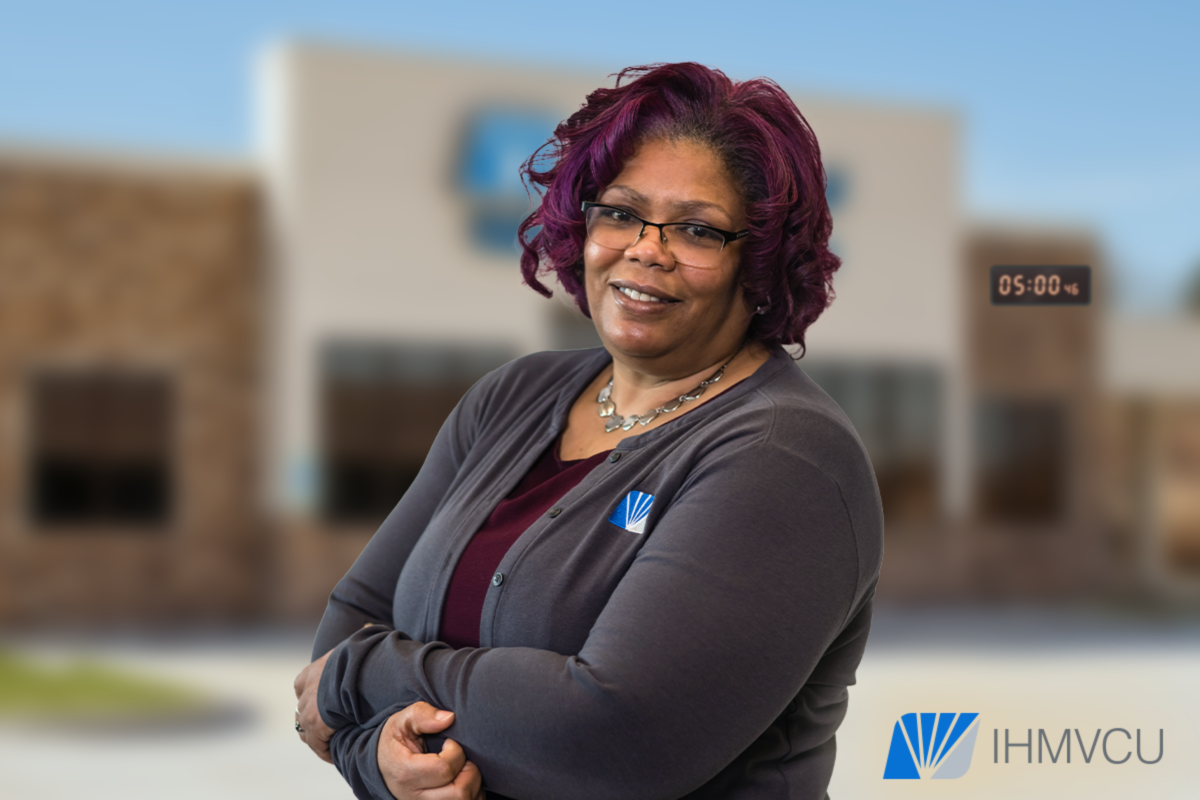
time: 5:00
